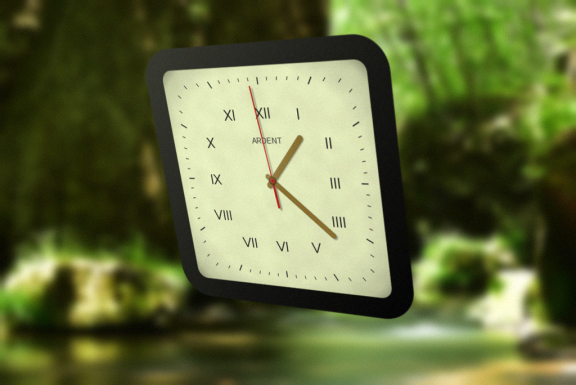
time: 1:21:59
